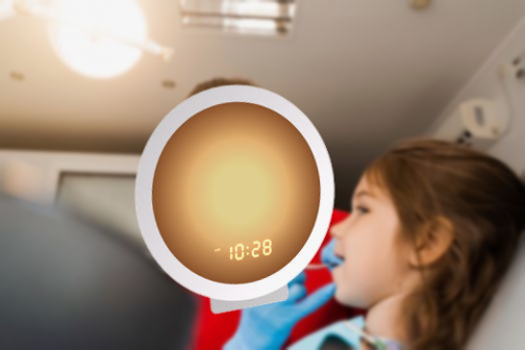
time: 10:28
